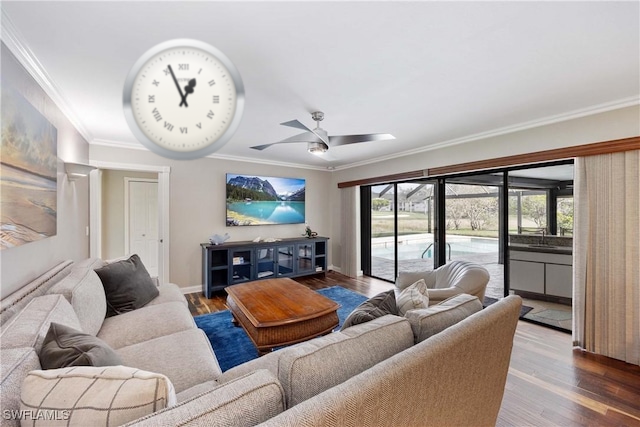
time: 12:56
